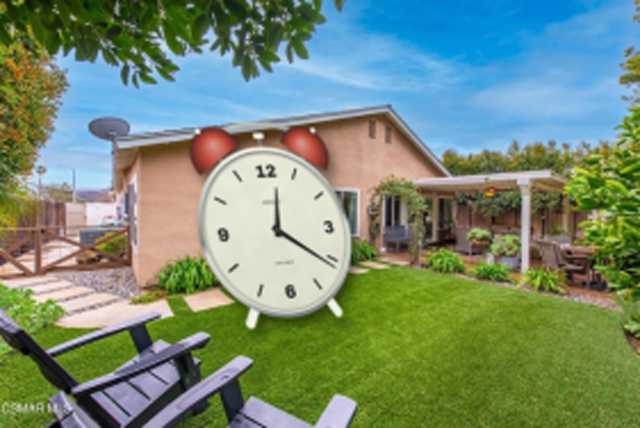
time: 12:21
